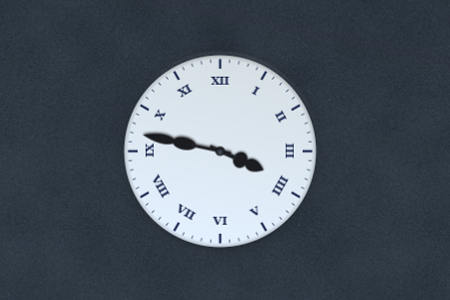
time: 3:47
